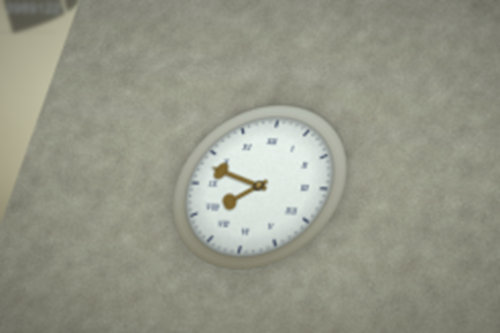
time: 7:48
